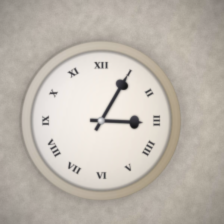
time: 3:05
